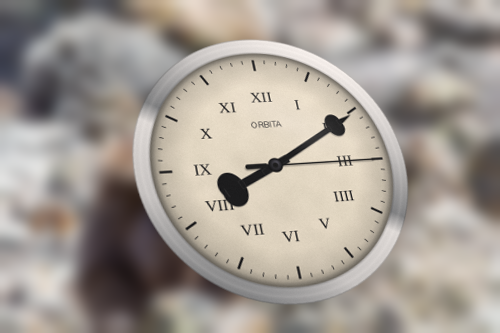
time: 8:10:15
